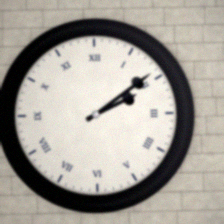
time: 2:09
